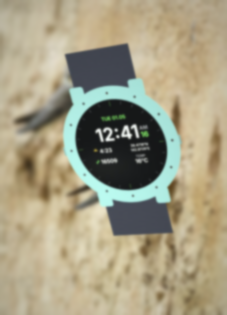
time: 12:41
